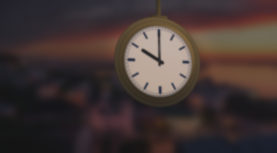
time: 10:00
